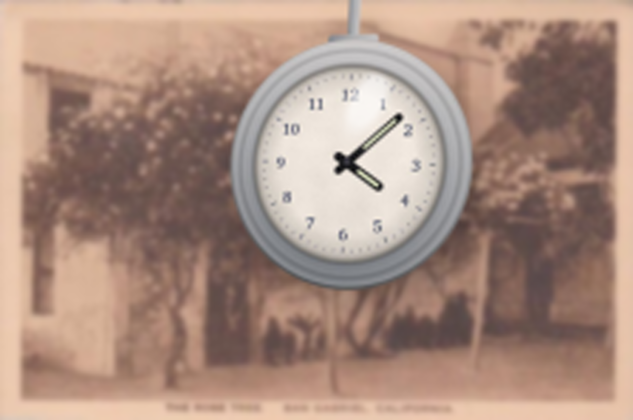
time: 4:08
